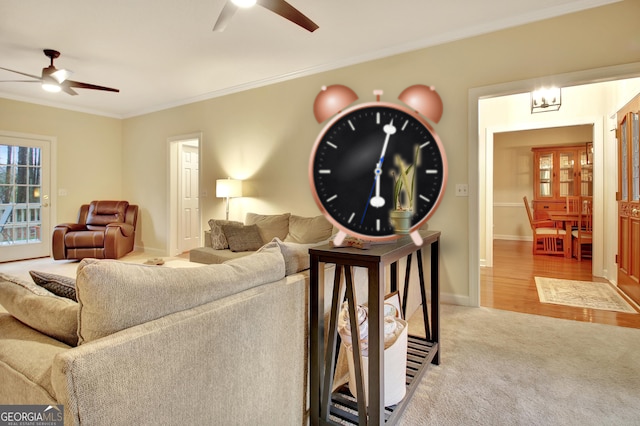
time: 6:02:33
